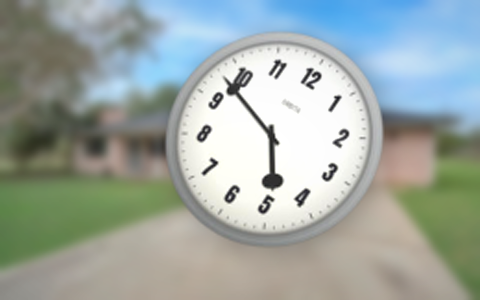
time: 4:48
